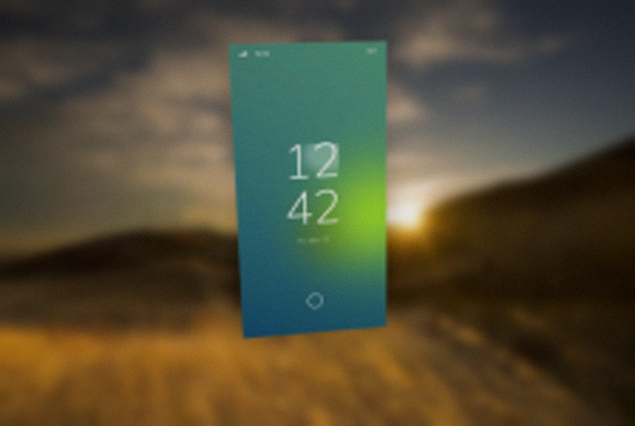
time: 12:42
